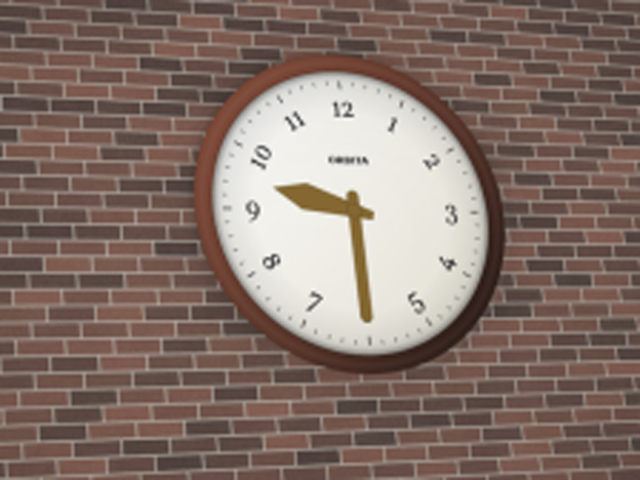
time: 9:30
